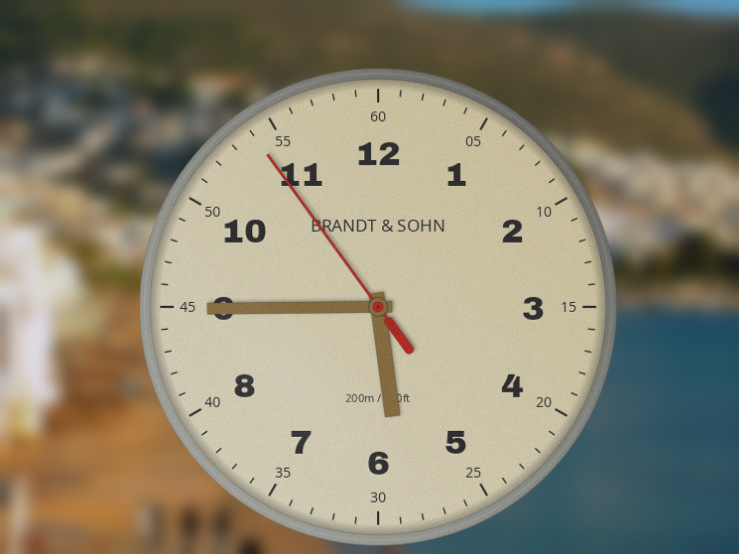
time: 5:44:54
